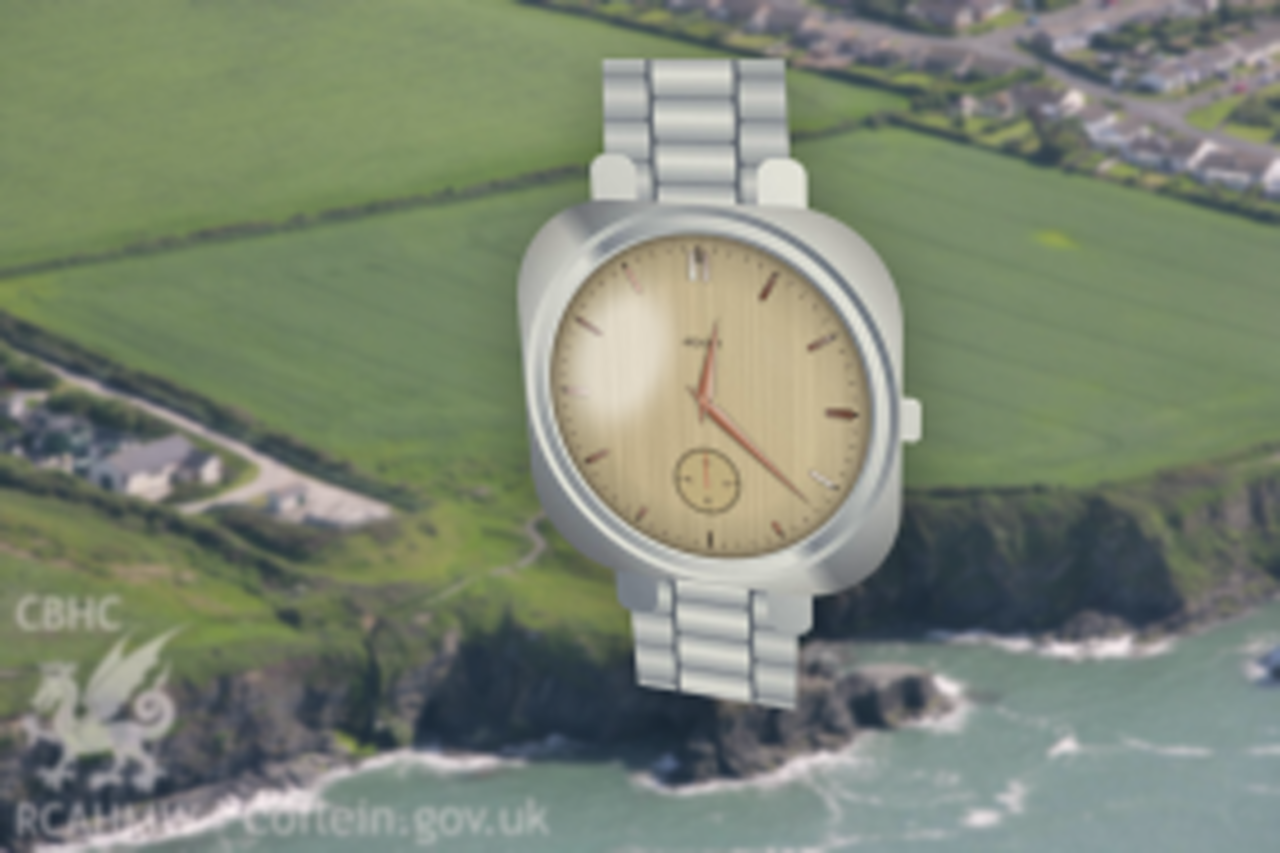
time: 12:22
